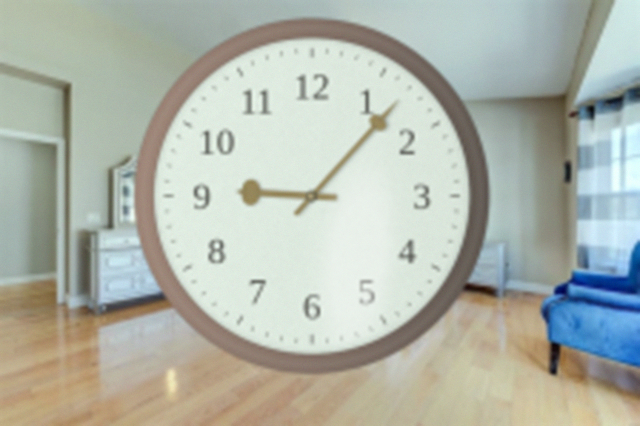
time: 9:07
